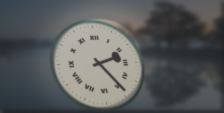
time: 2:24
